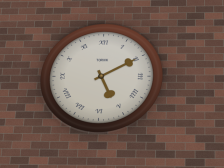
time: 5:10
